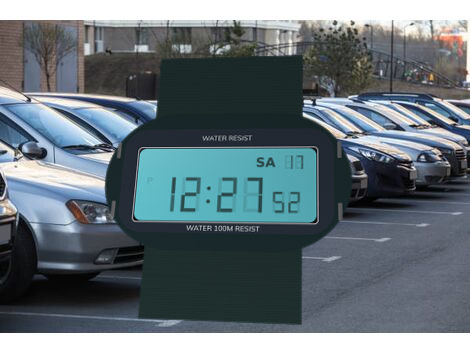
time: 12:27:52
